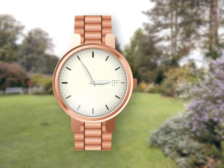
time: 2:55
